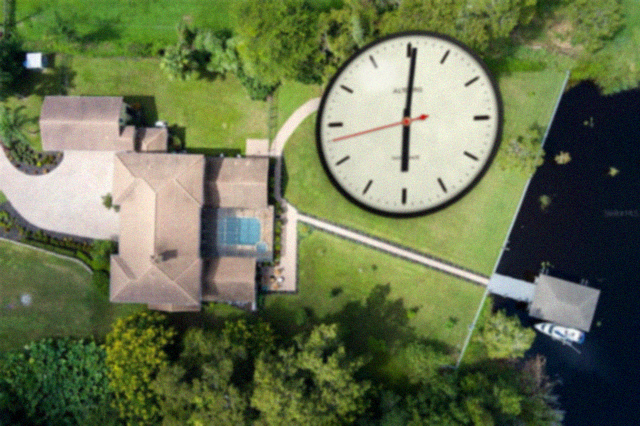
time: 6:00:43
